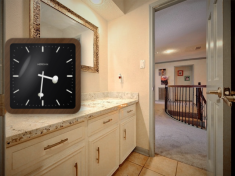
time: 3:31
